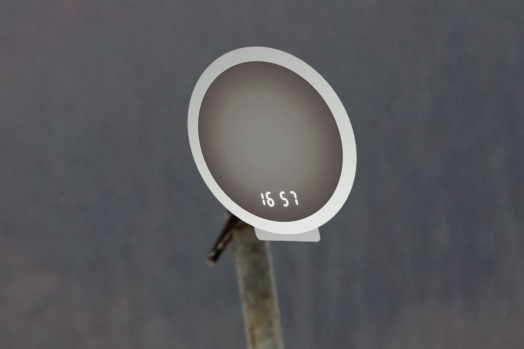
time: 16:57
